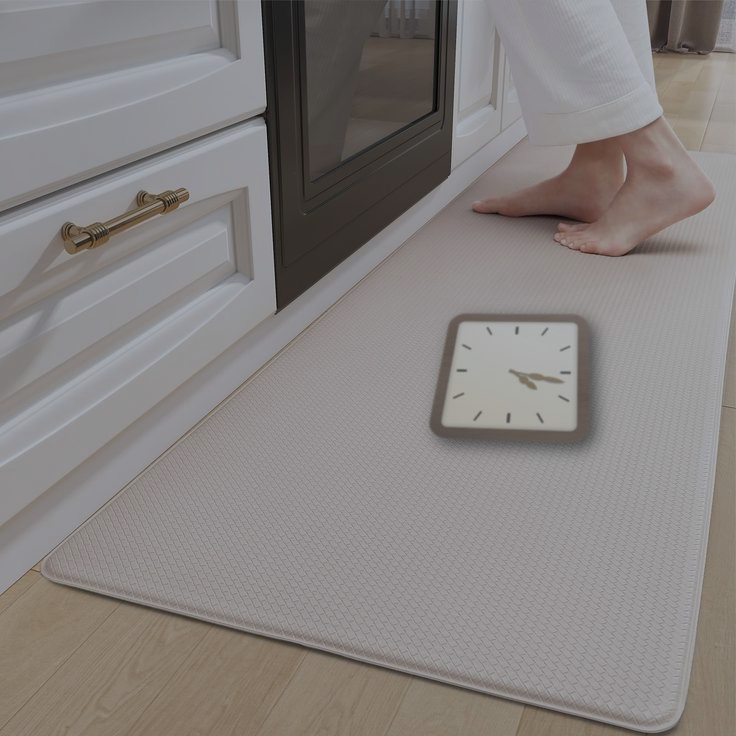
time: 4:17
